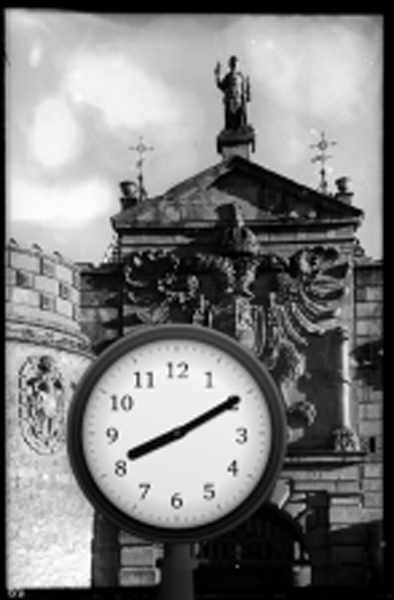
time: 8:10
